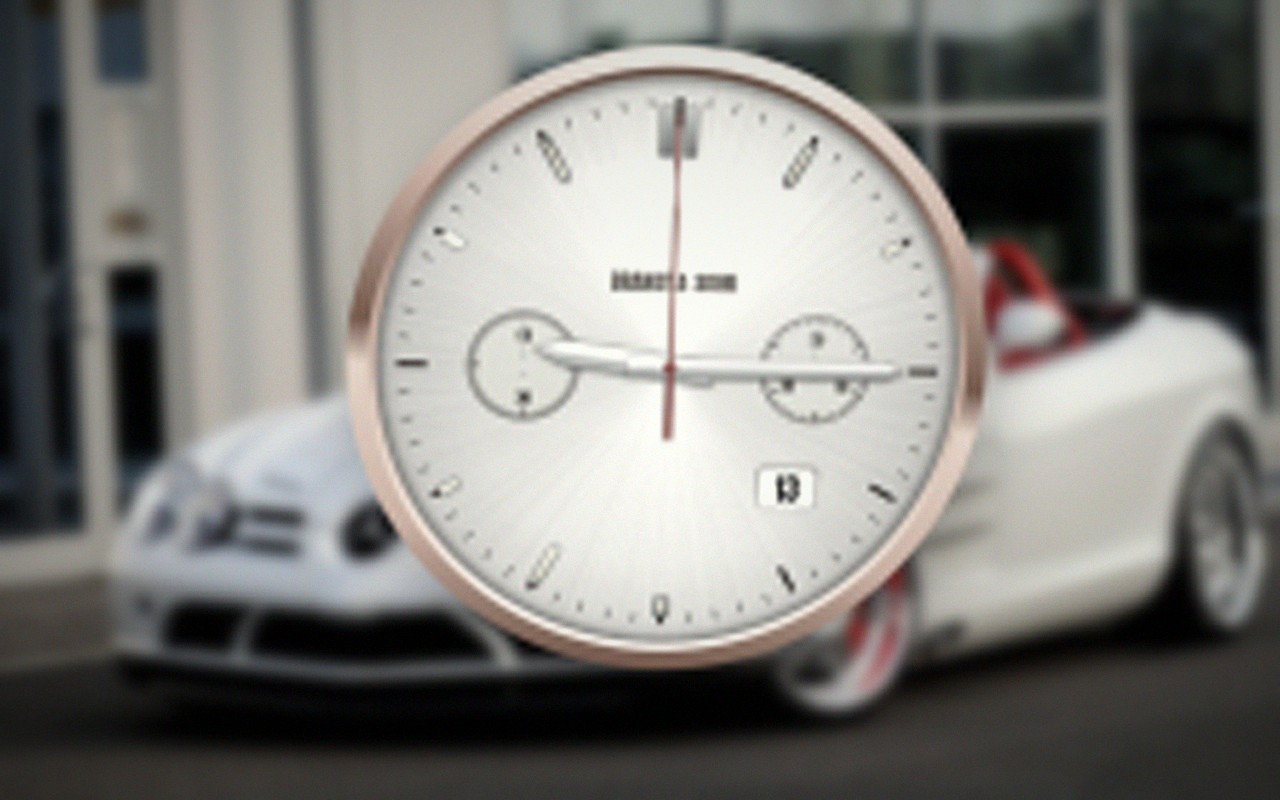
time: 9:15
